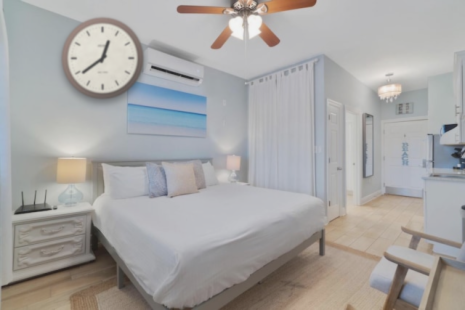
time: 12:39
